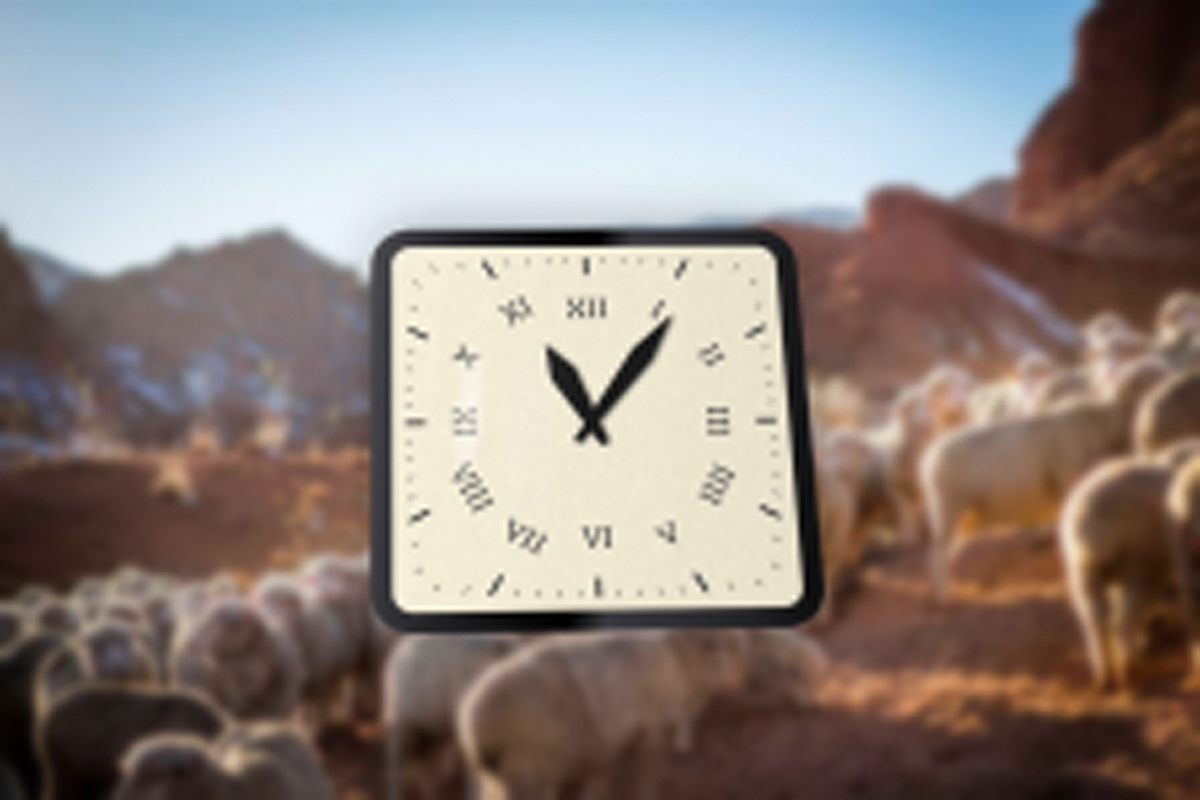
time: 11:06
